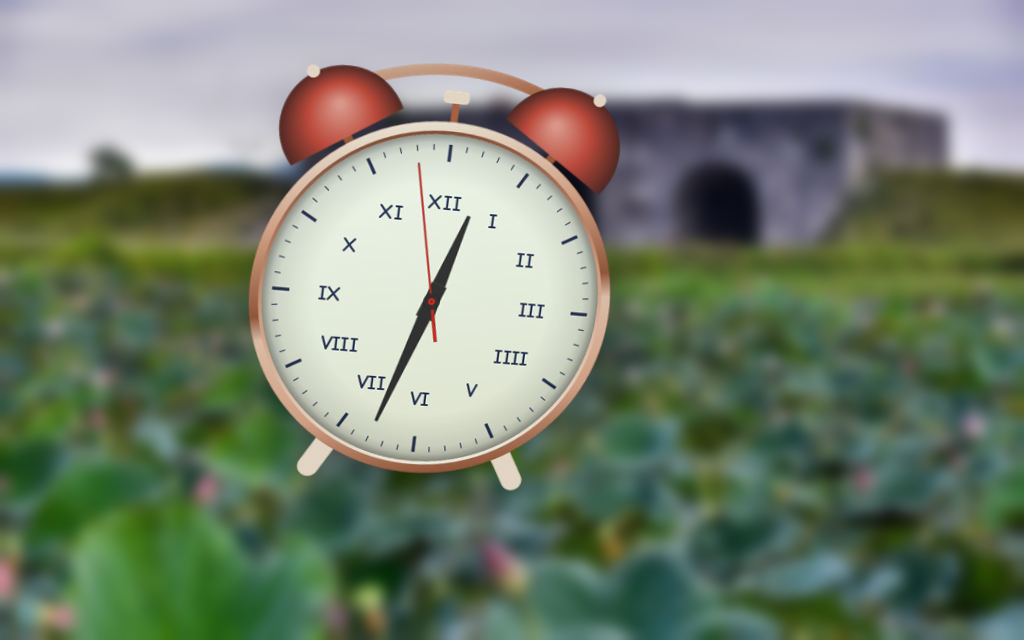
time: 12:32:58
